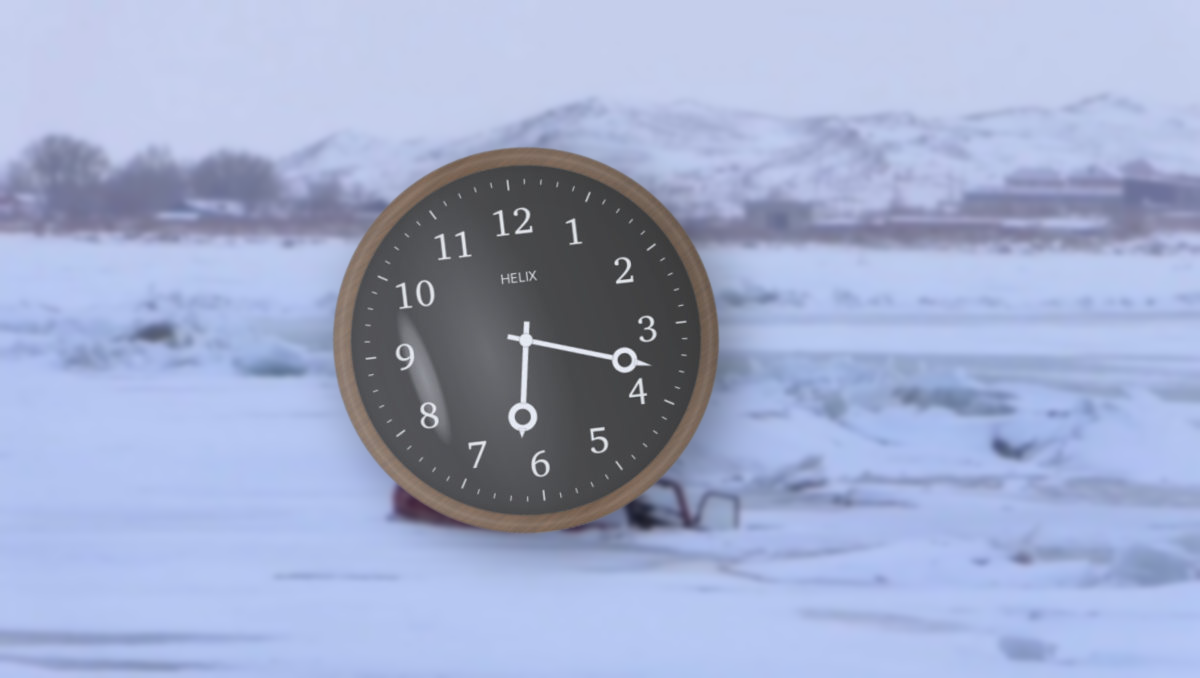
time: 6:18
